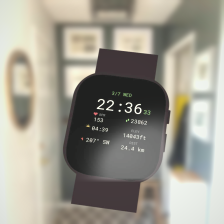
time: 22:36
